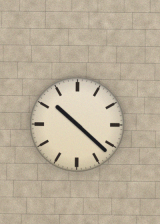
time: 10:22
